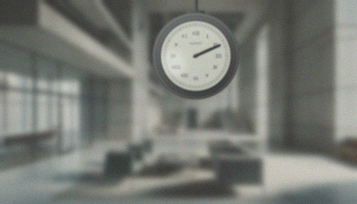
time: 2:11
